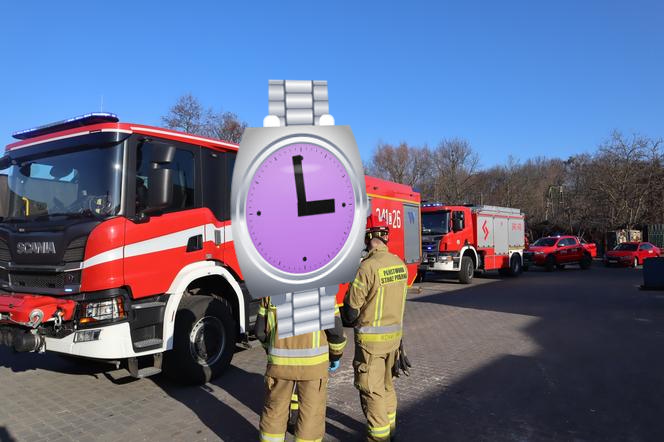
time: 2:59
